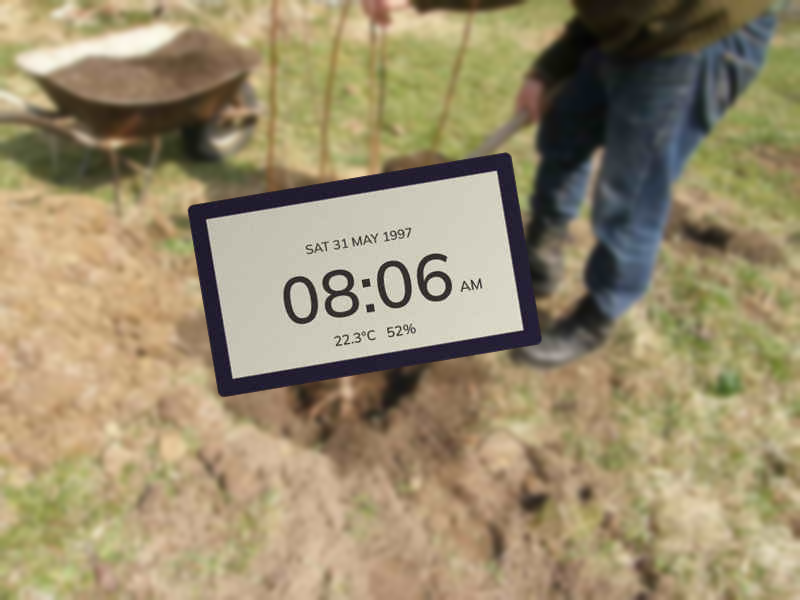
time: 8:06
